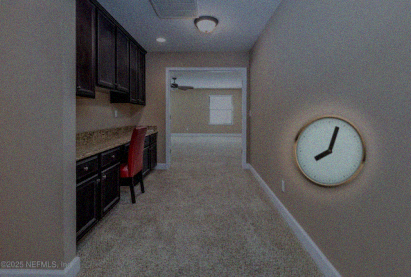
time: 8:03
